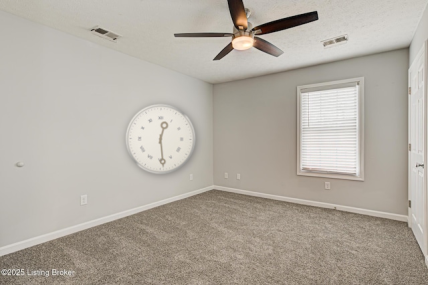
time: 12:29
